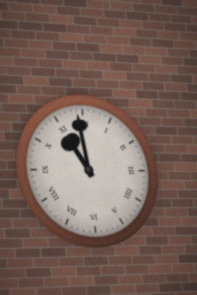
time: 10:59
